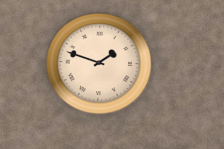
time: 1:48
